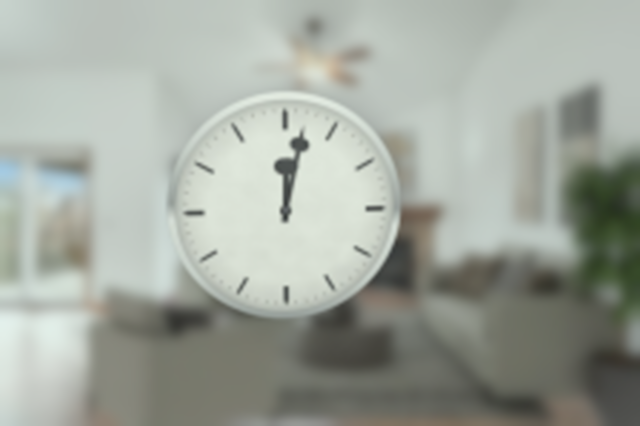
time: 12:02
